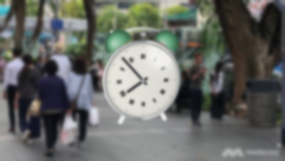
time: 7:53
